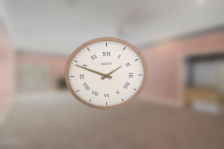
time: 1:49
